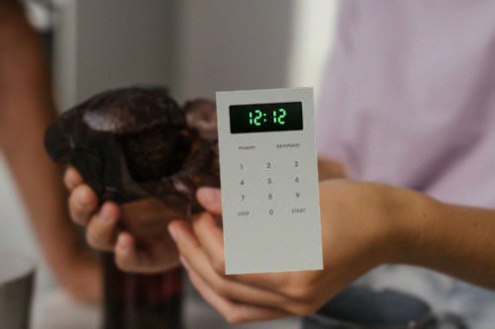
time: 12:12
